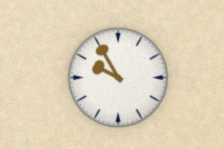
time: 9:55
